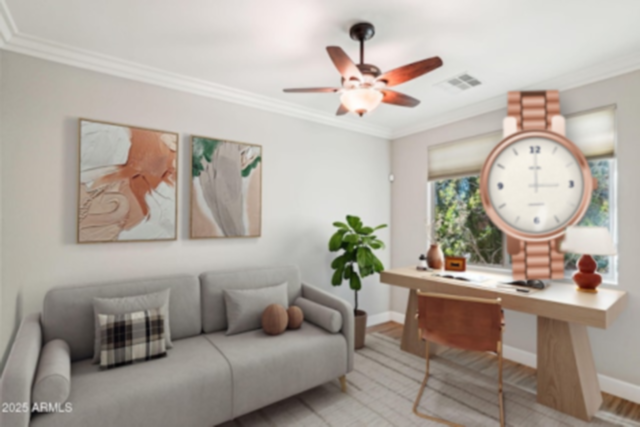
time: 3:00
